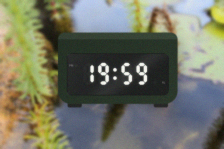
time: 19:59
